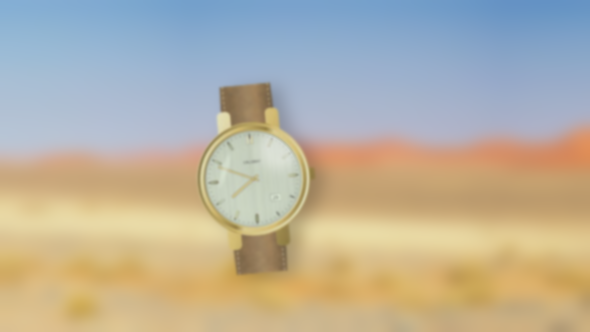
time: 7:49
